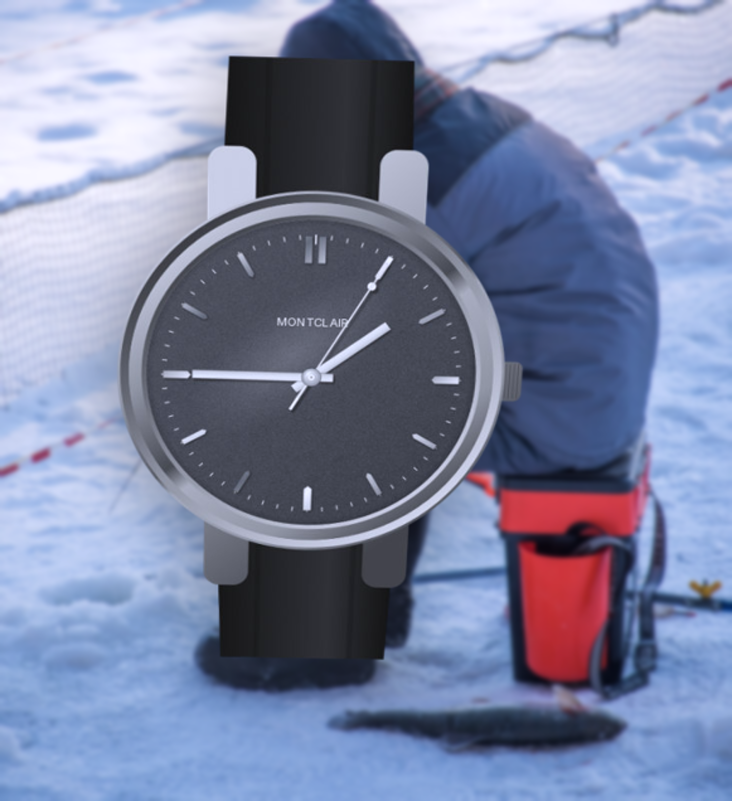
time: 1:45:05
